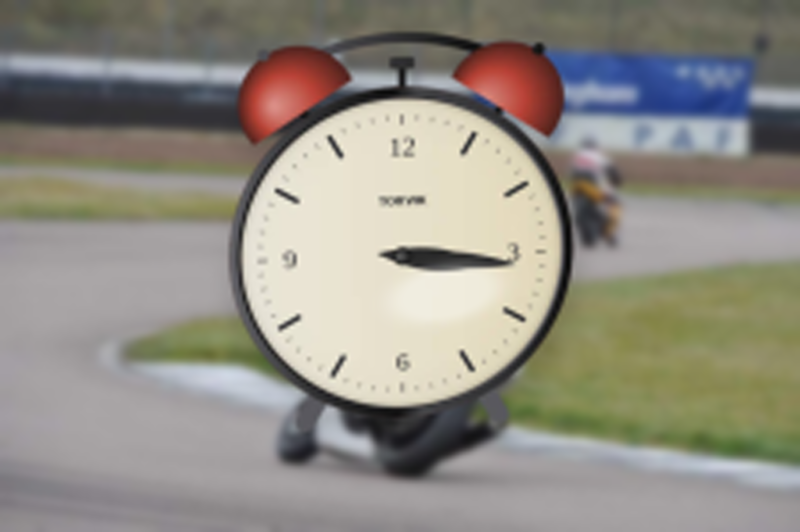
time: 3:16
